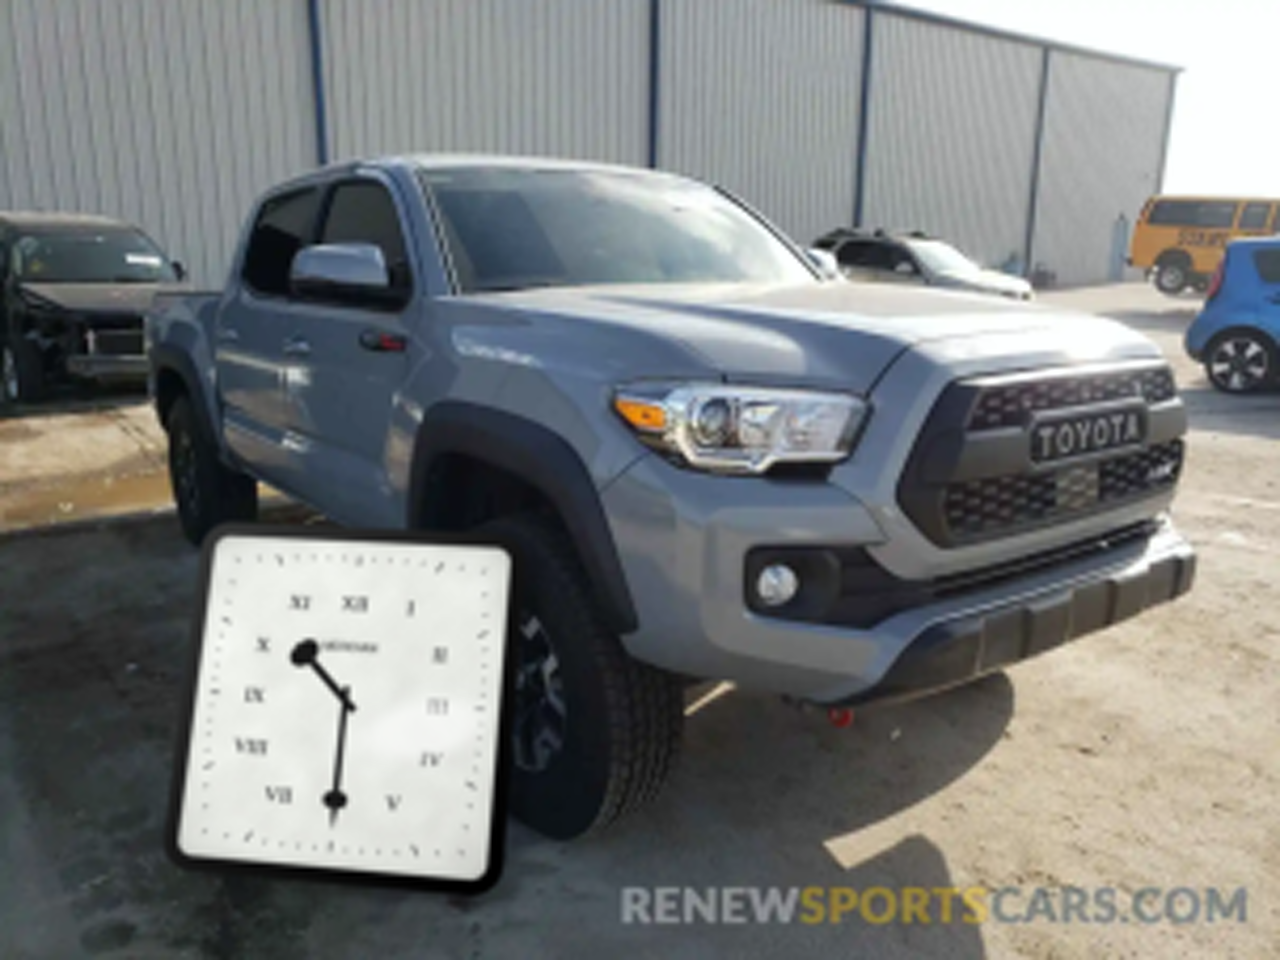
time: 10:30
